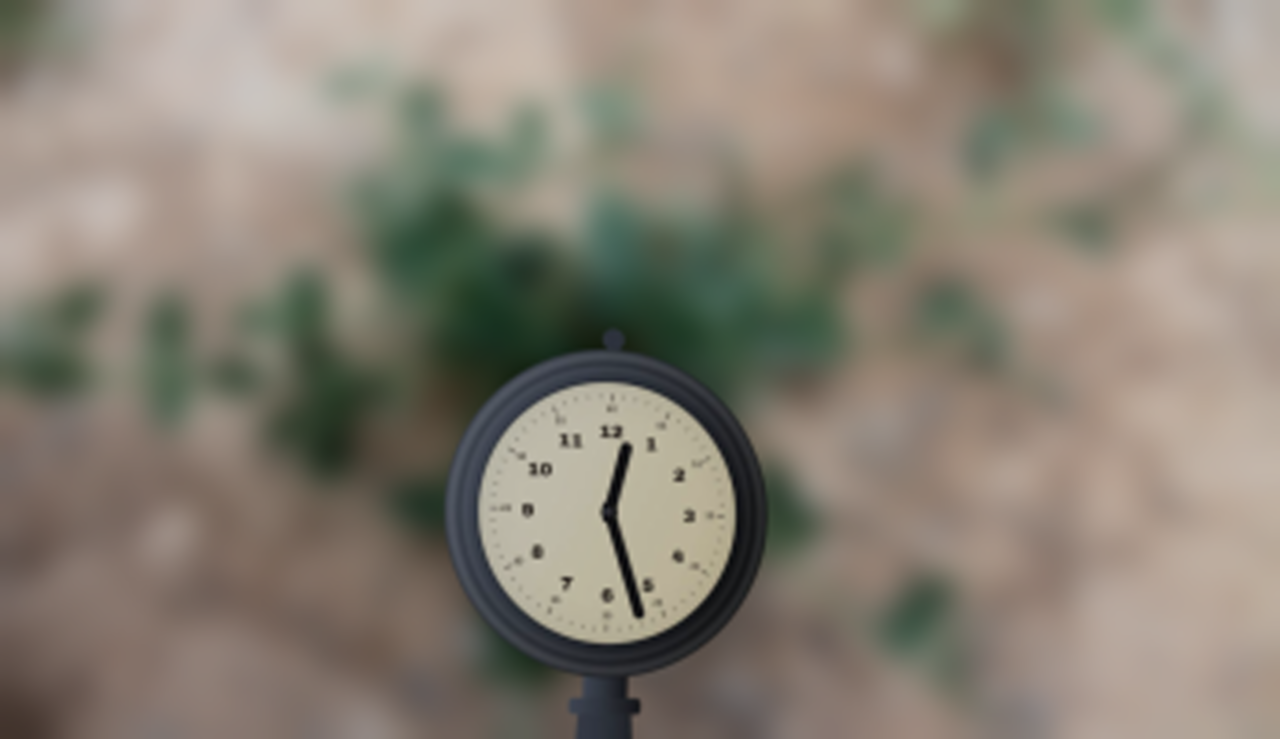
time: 12:27
